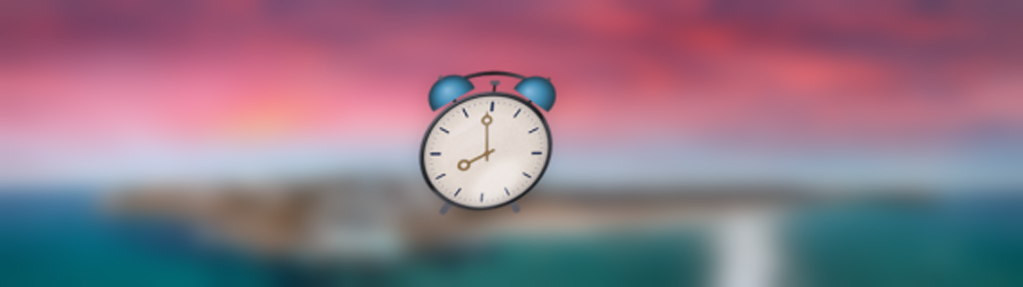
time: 7:59
